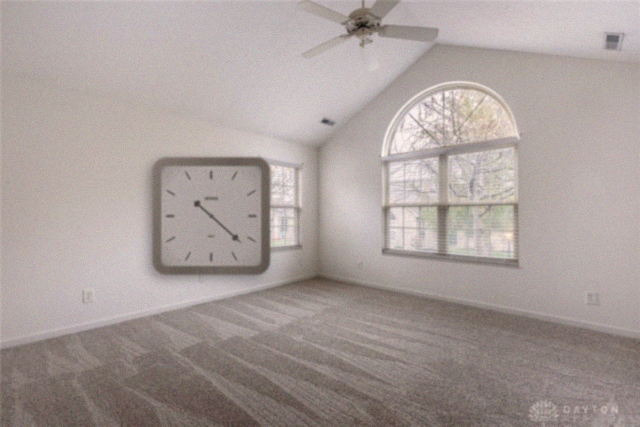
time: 10:22
